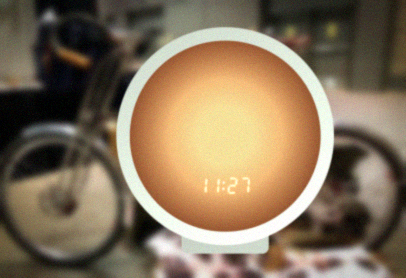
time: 11:27
